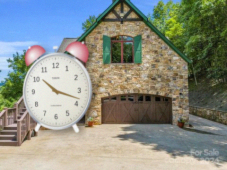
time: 10:18
